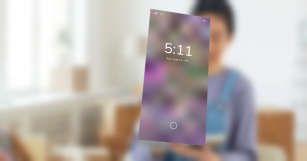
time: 5:11
